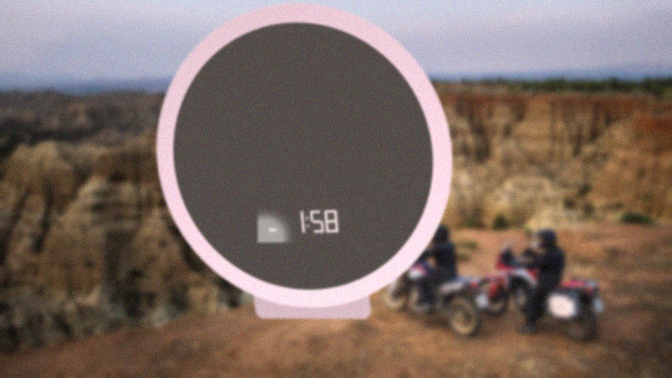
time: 1:58
